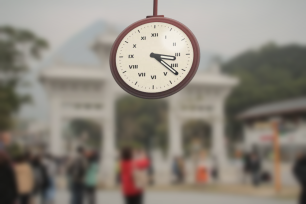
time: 3:22
